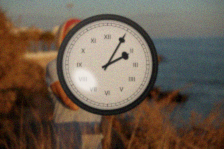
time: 2:05
